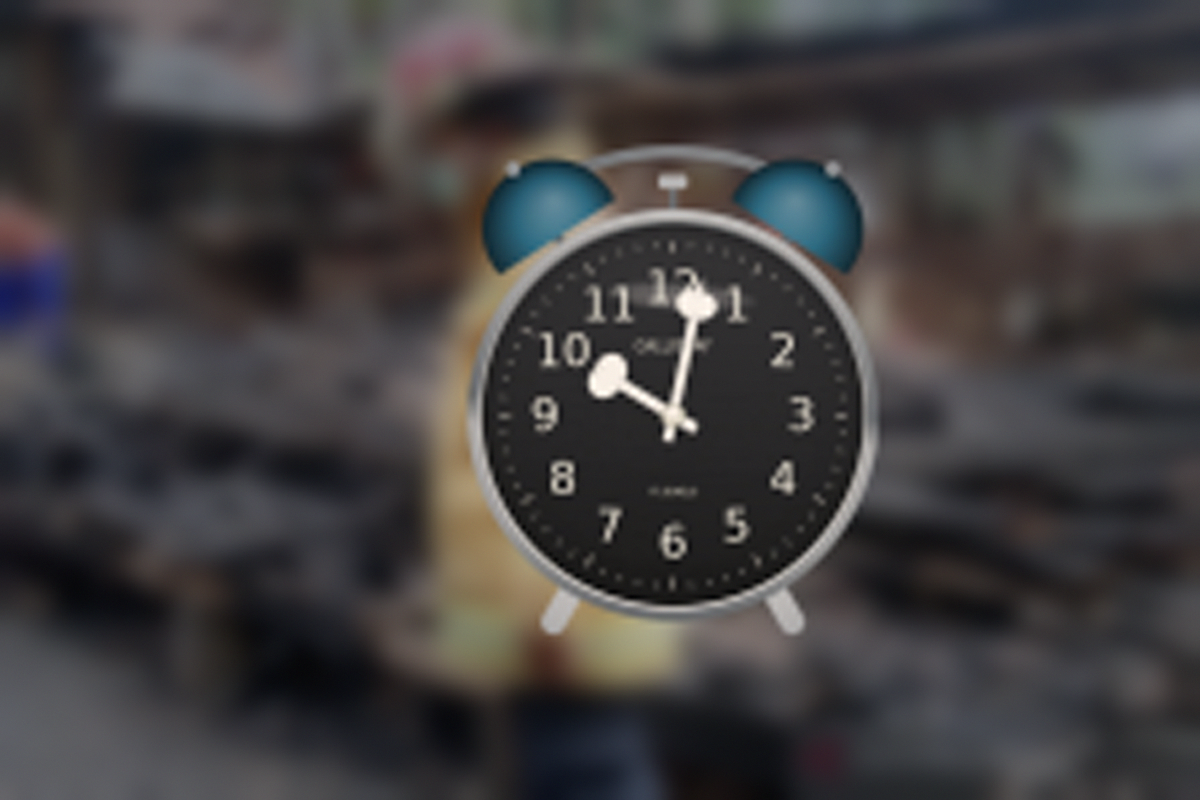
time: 10:02
